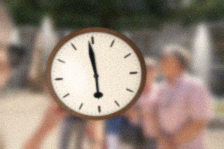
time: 5:59
